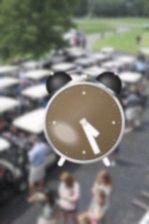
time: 4:26
